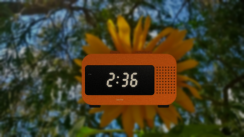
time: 2:36
